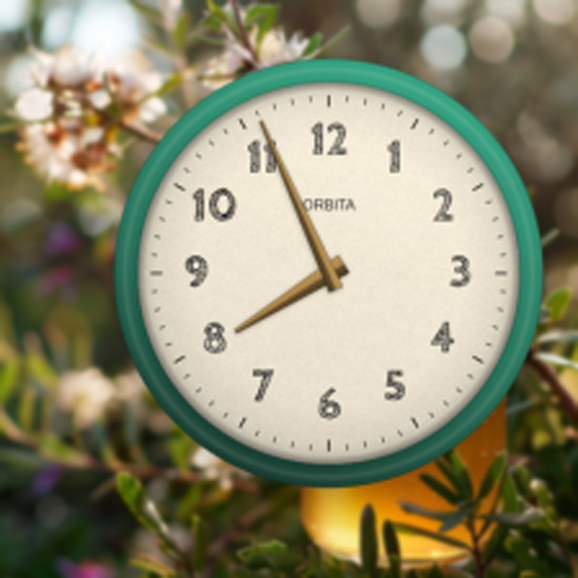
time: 7:56
